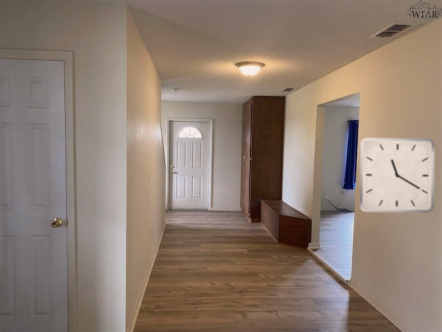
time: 11:20
